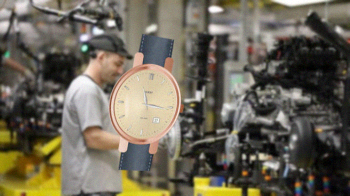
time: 11:16
